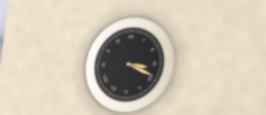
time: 3:19
